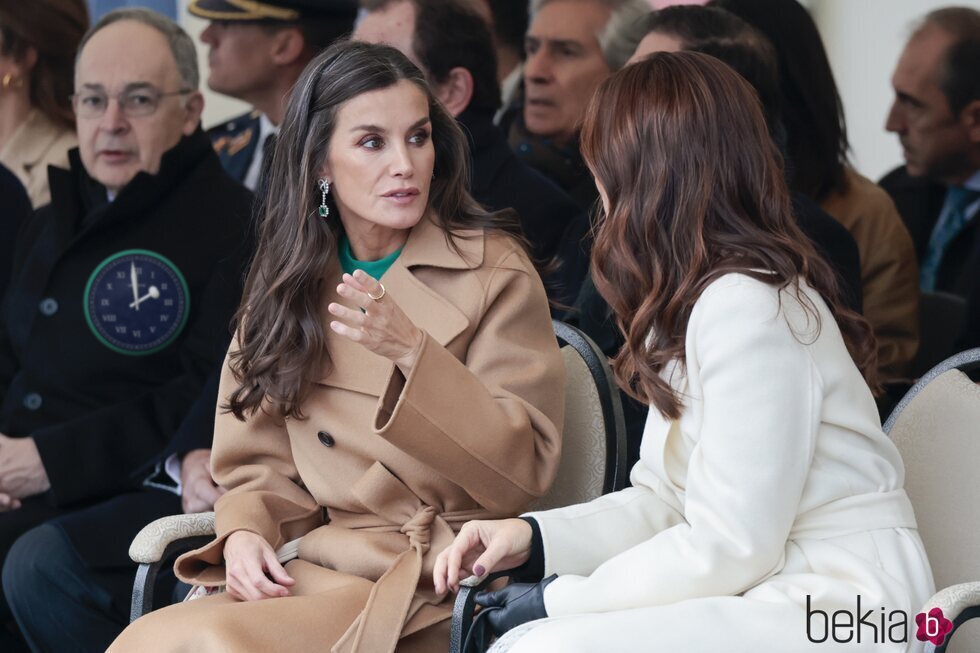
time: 1:59
